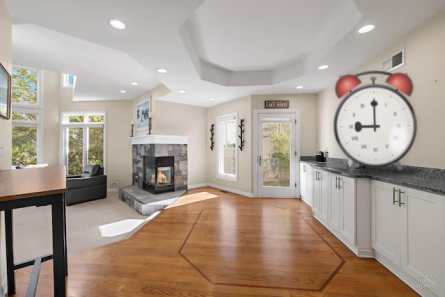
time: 9:00
